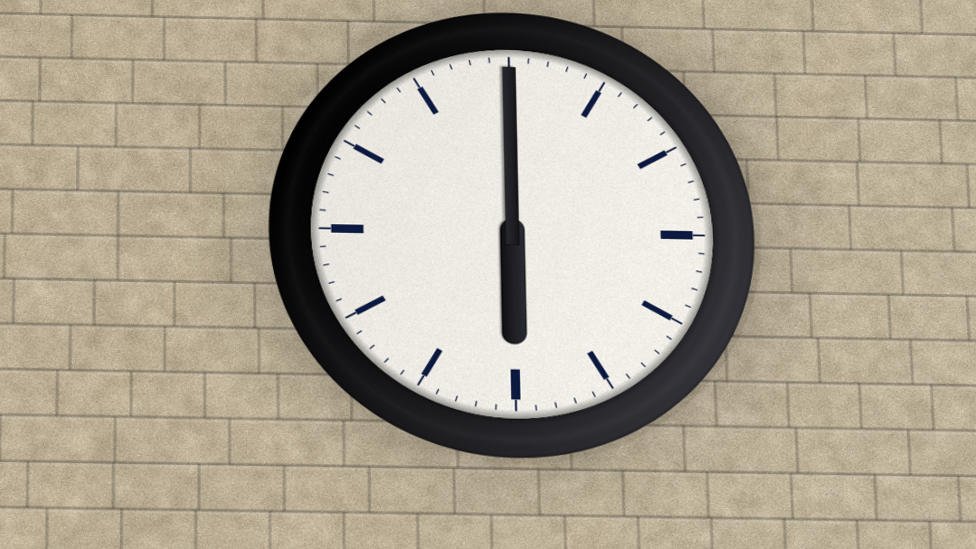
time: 6:00
